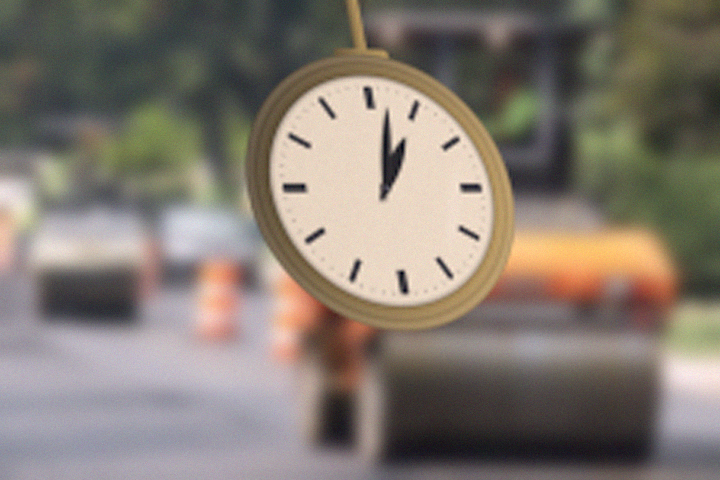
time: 1:02
